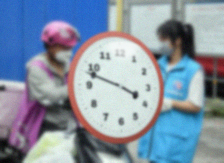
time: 3:48
